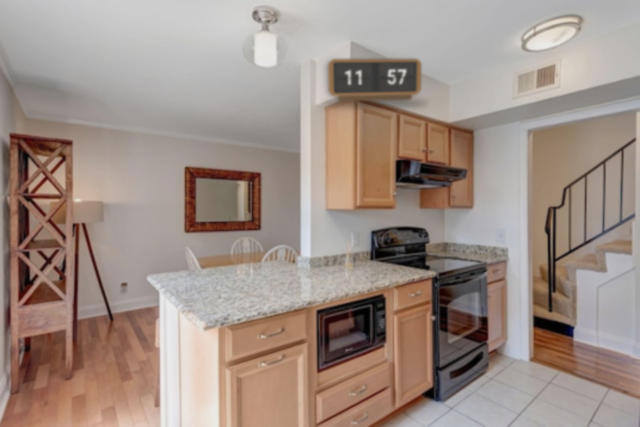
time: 11:57
